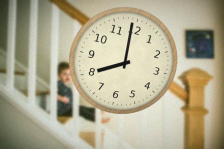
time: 7:59
